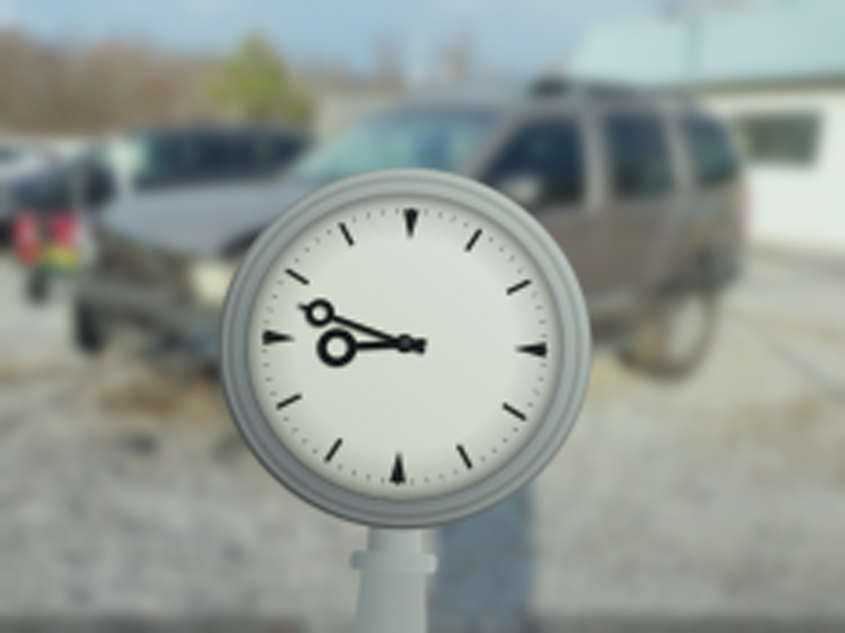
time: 8:48
